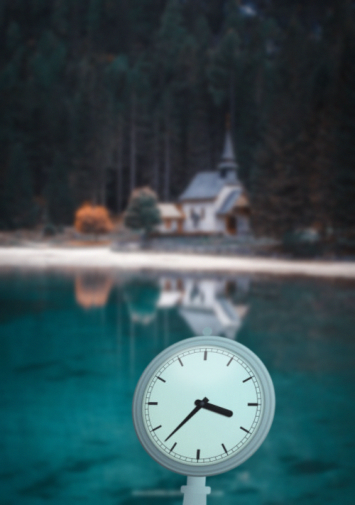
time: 3:37
